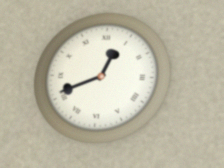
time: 12:41
